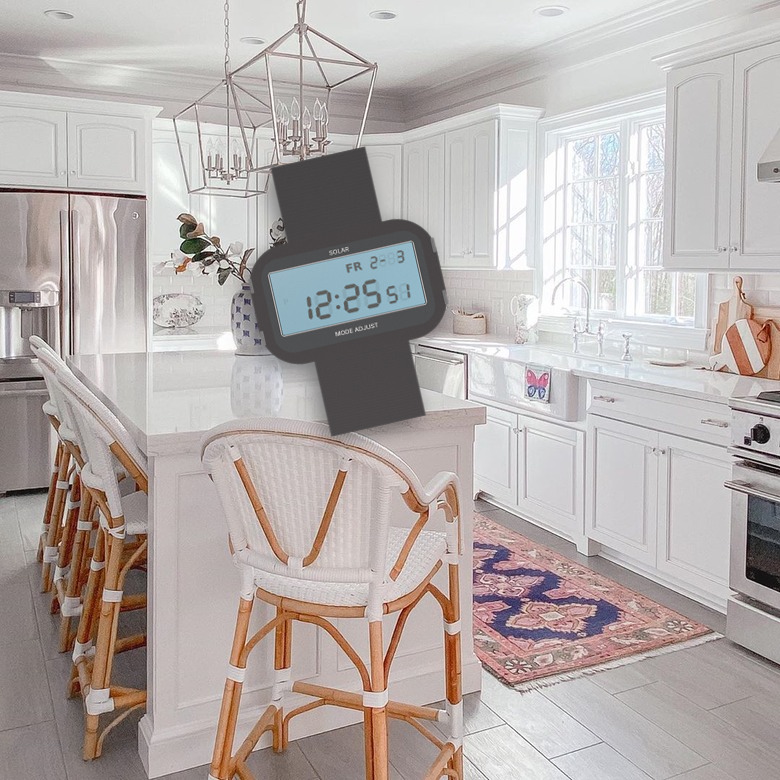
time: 12:25:51
